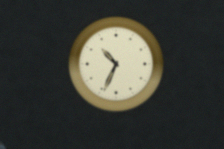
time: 10:34
